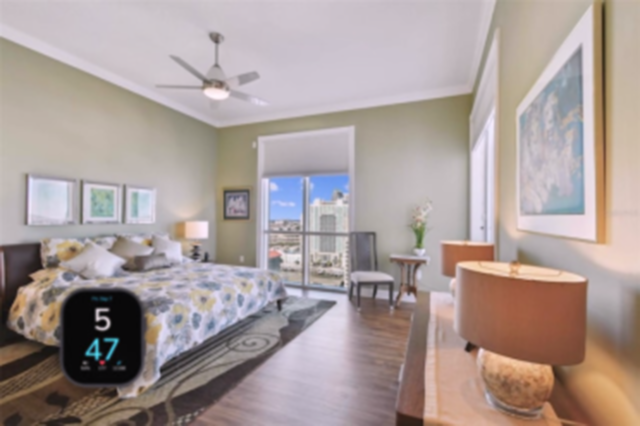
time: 5:47
